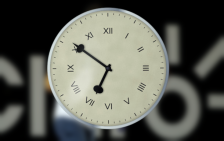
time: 6:51
